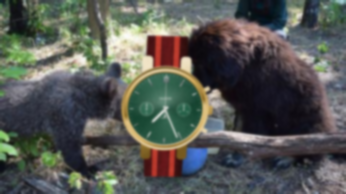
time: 7:26
